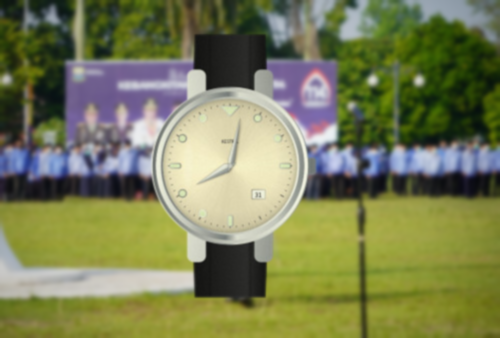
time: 8:02
